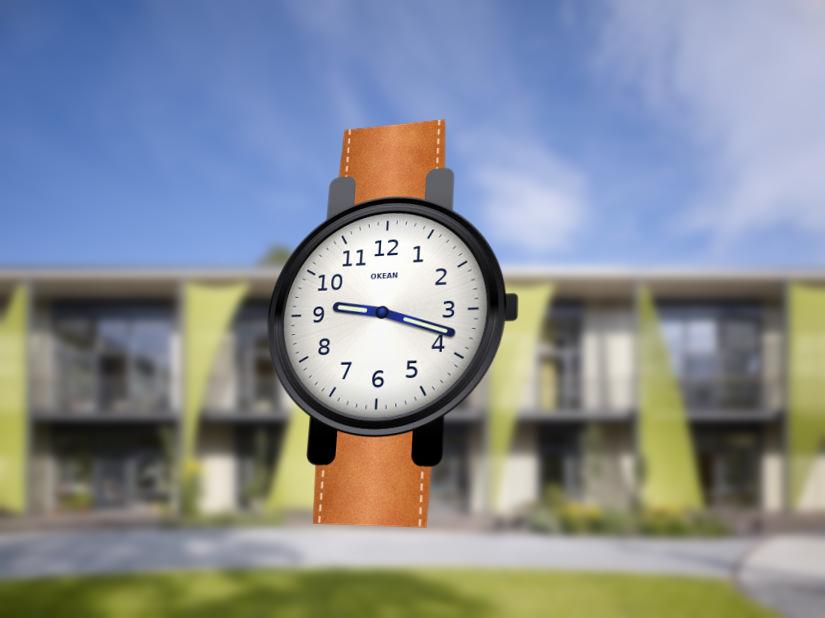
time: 9:18
